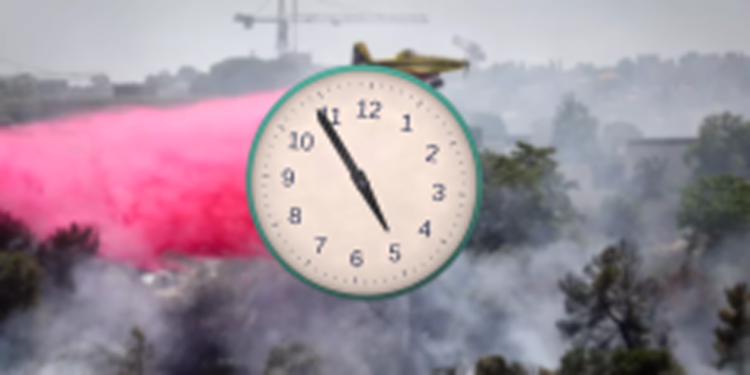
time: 4:54
